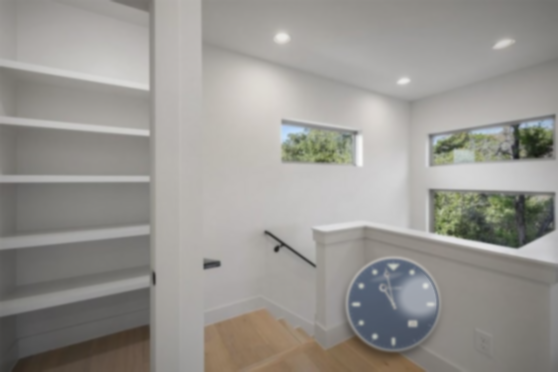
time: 10:58
